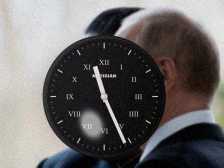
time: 11:26
